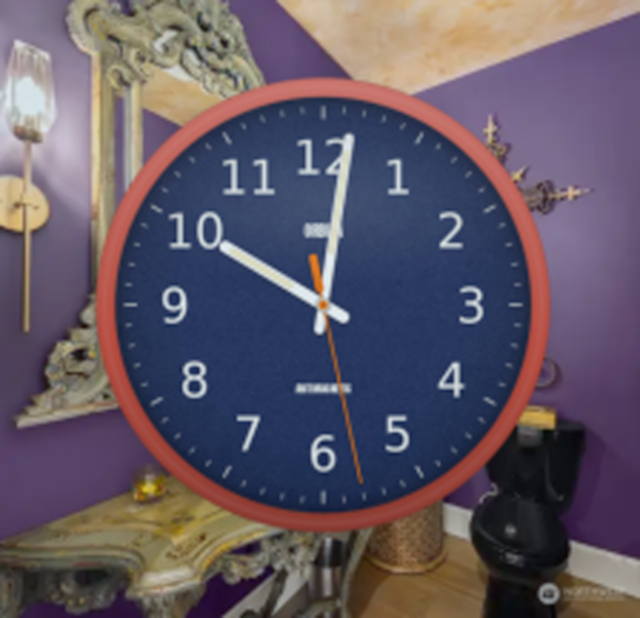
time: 10:01:28
